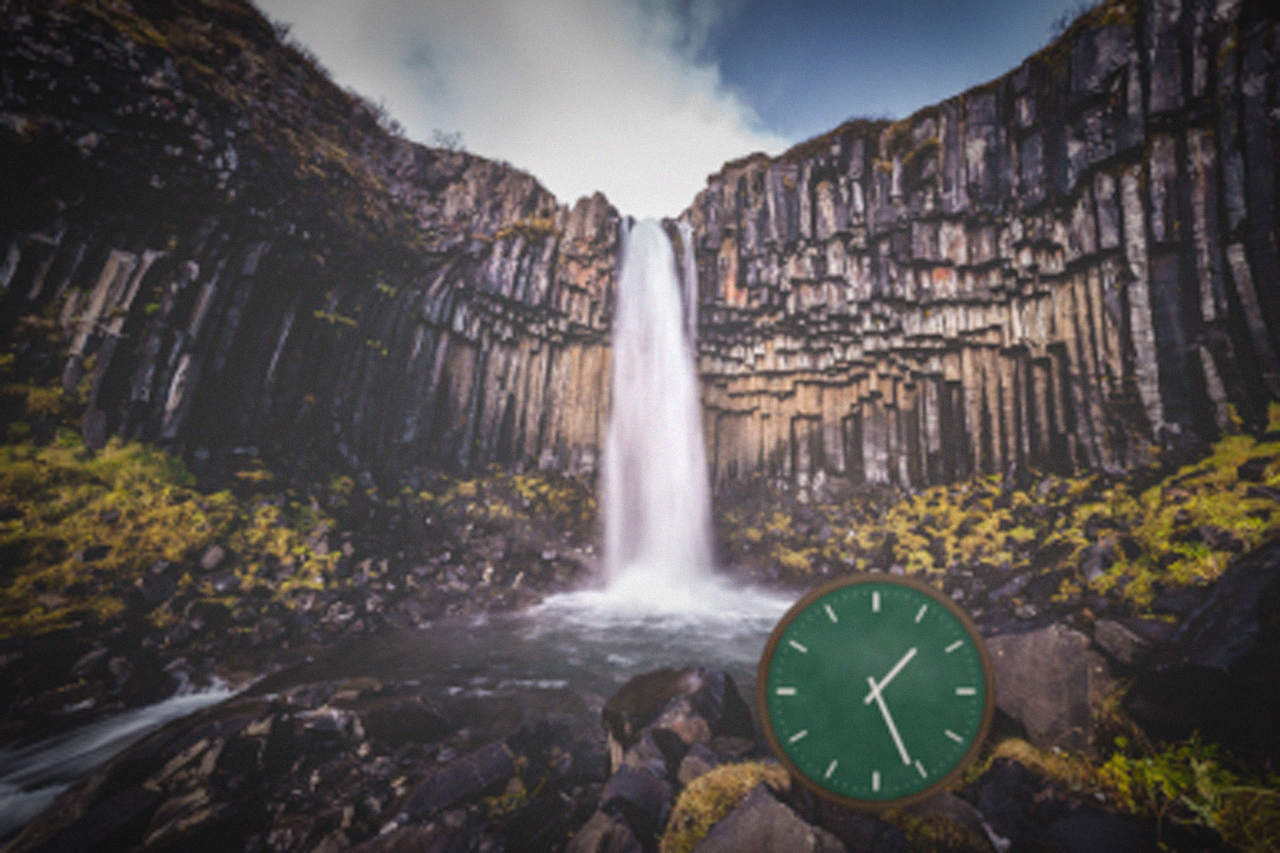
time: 1:26
